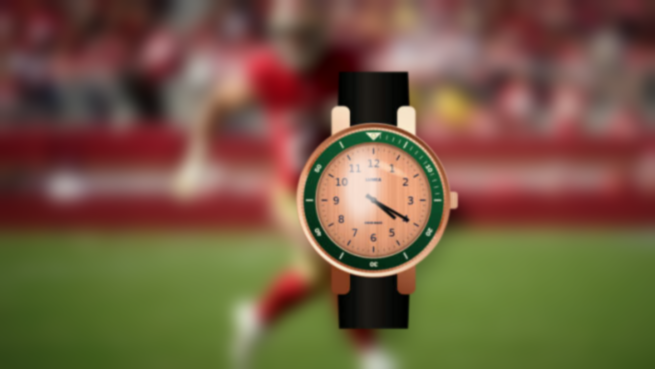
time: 4:20
